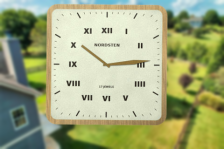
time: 10:14
